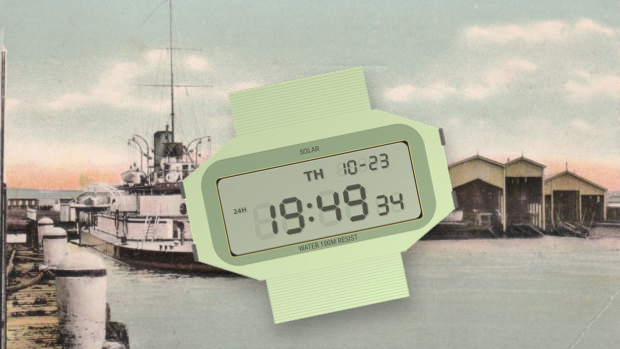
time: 19:49:34
